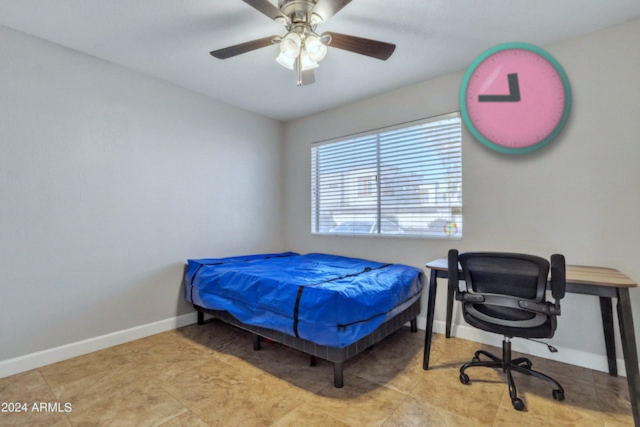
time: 11:45
